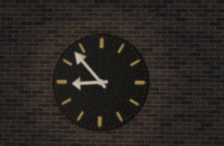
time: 8:53
